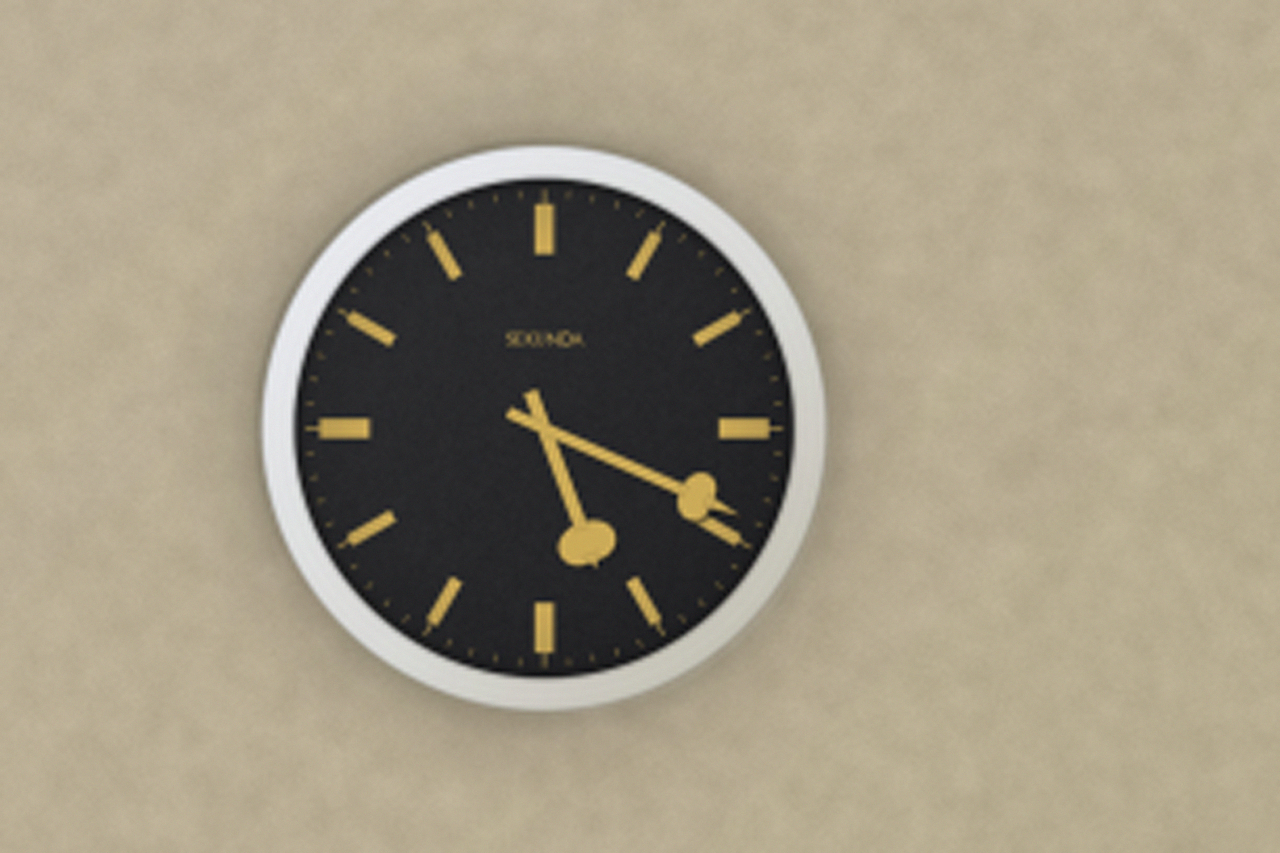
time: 5:19
